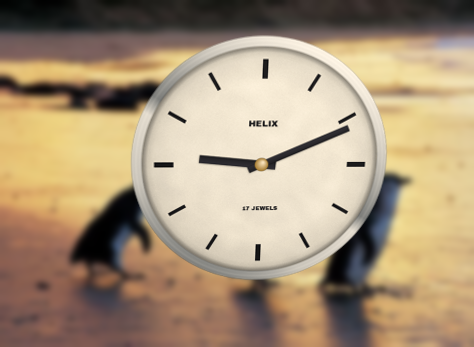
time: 9:11
